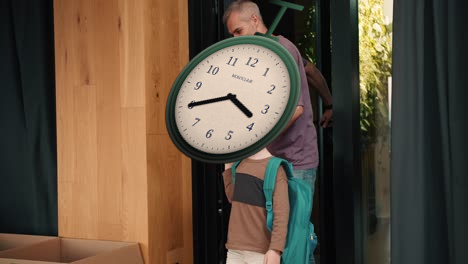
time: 3:40
